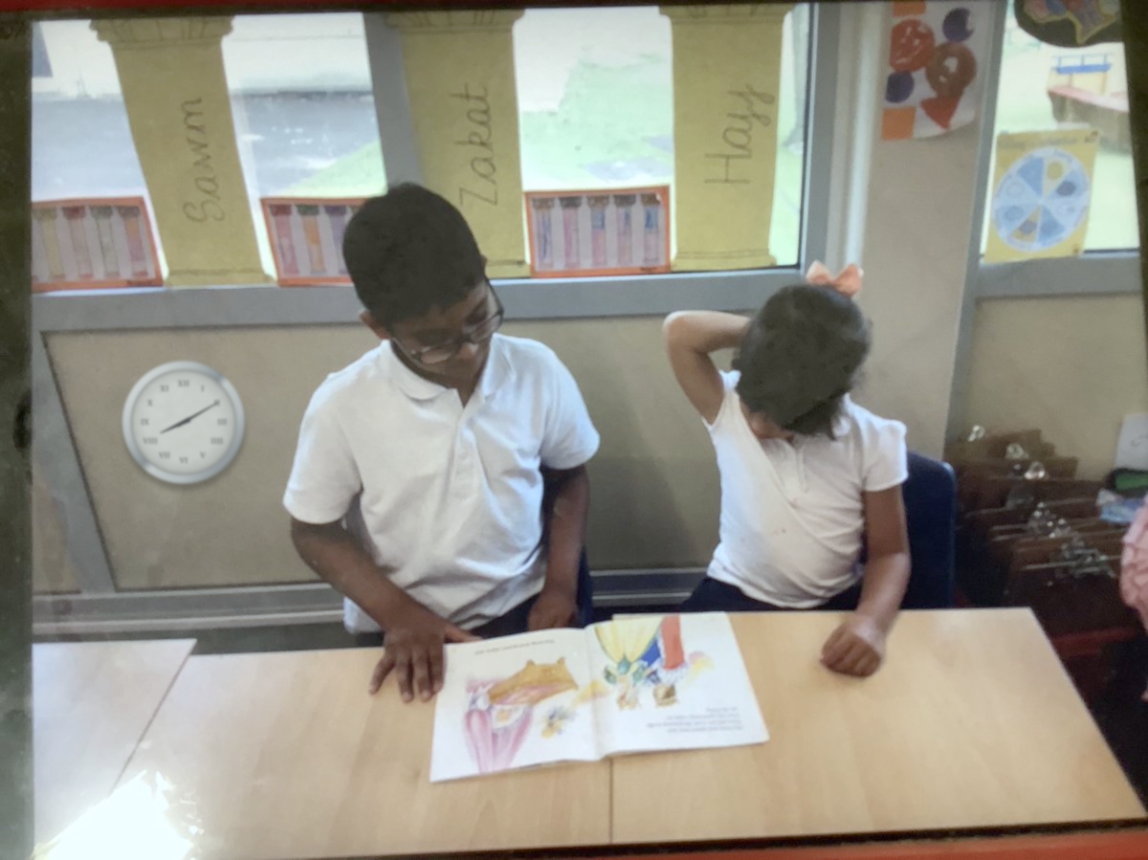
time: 8:10
